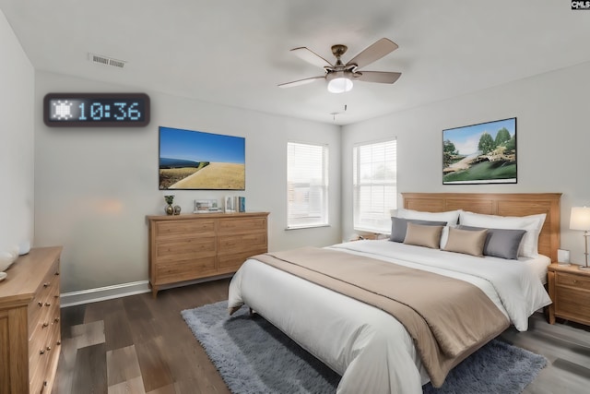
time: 10:36
